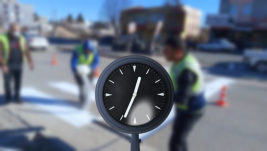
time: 12:34
